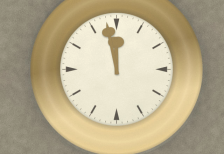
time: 11:58
